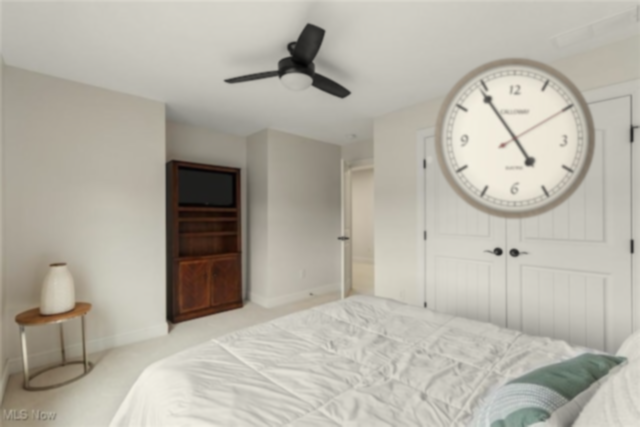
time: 4:54:10
